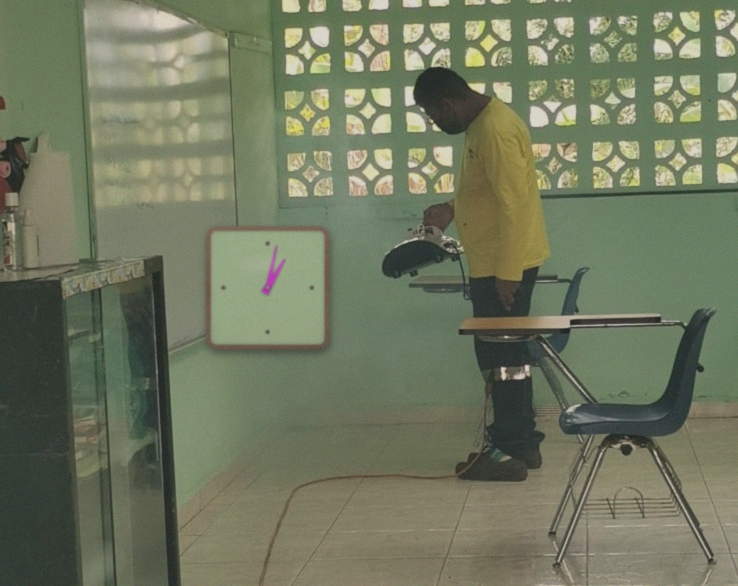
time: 1:02
